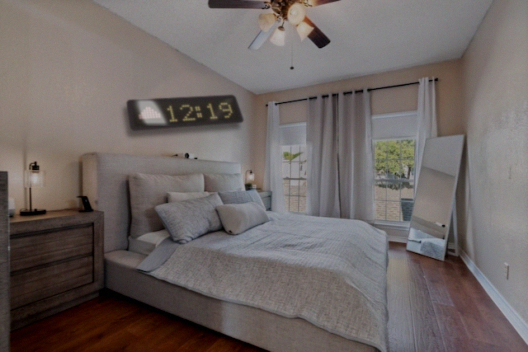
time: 12:19
